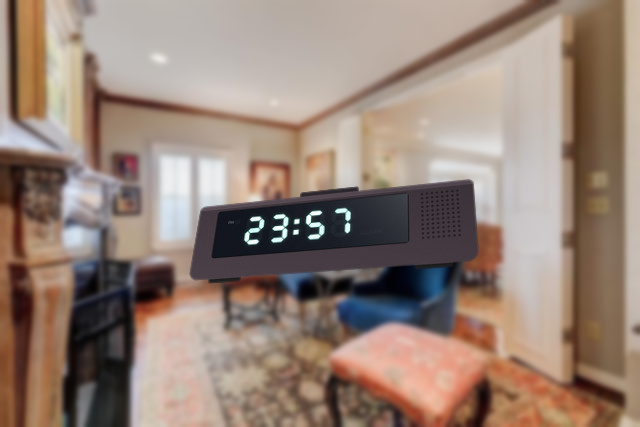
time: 23:57
